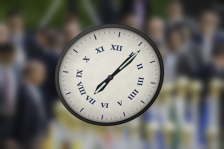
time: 7:06
